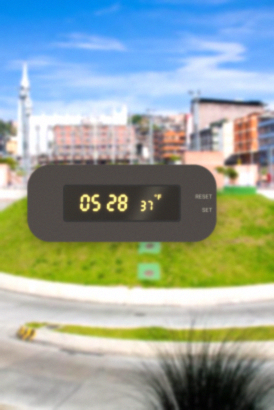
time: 5:28
